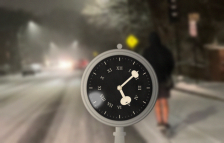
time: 5:08
